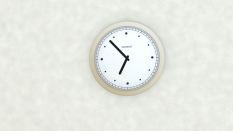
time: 6:53
